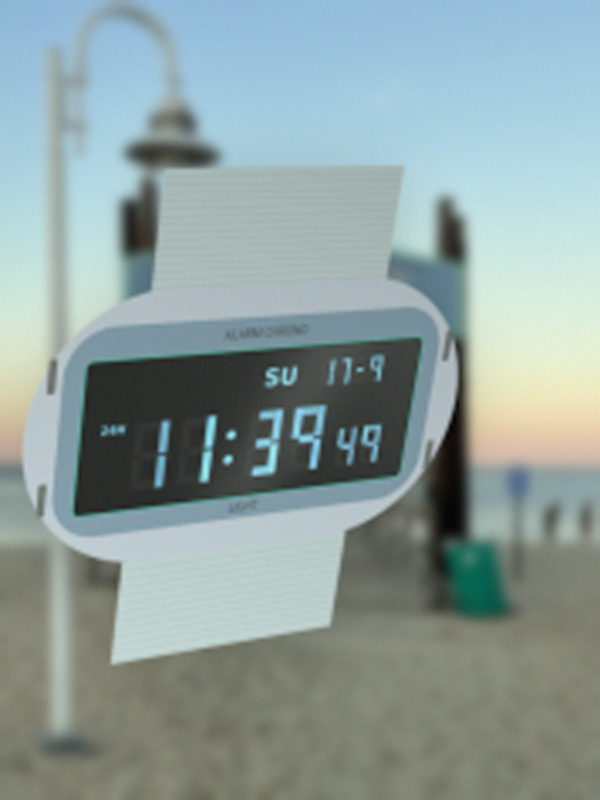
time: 11:39:49
